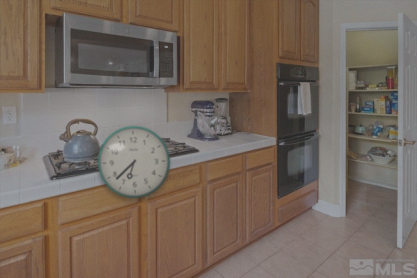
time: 6:38
